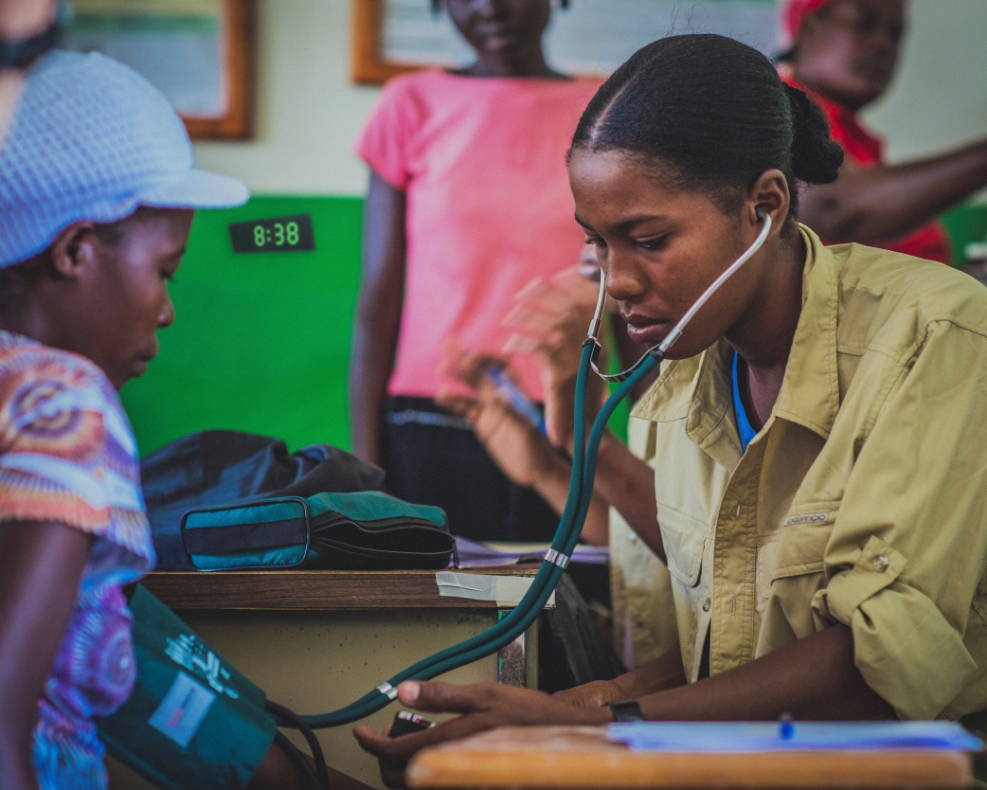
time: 8:38
